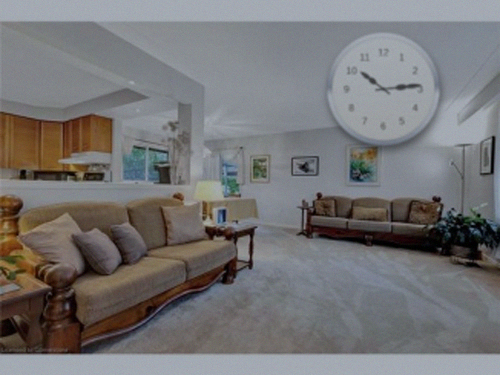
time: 10:14
